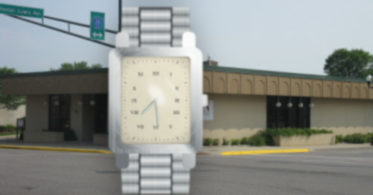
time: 7:29
